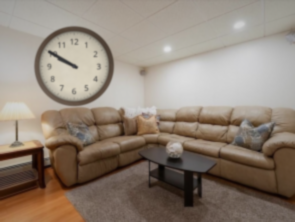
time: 9:50
